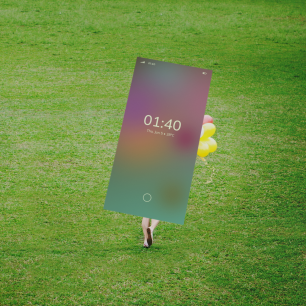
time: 1:40
